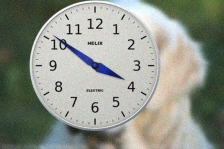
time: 3:51
